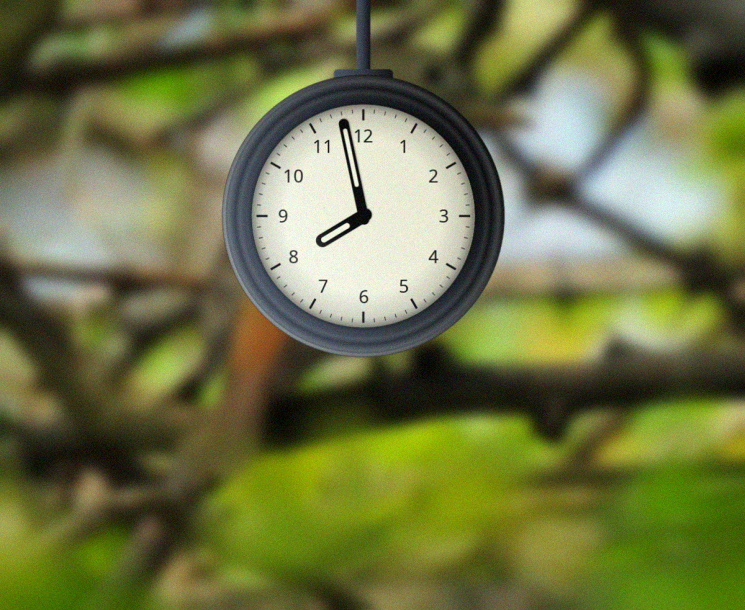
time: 7:58
